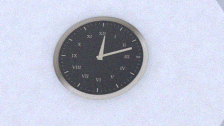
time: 12:12
